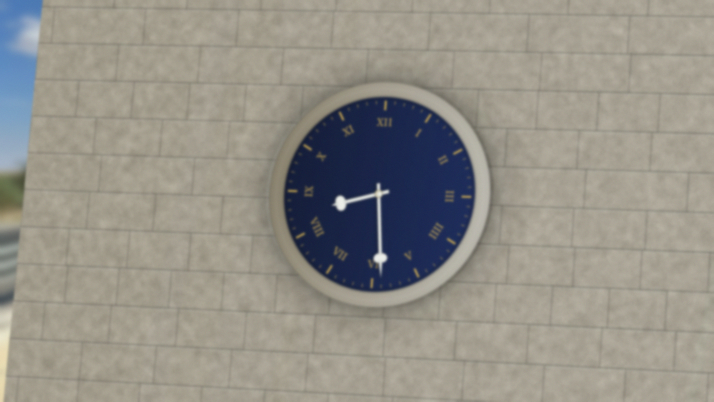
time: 8:29
